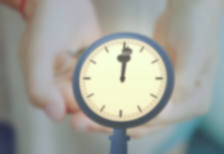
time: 12:01
